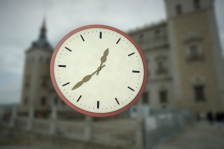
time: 12:38
